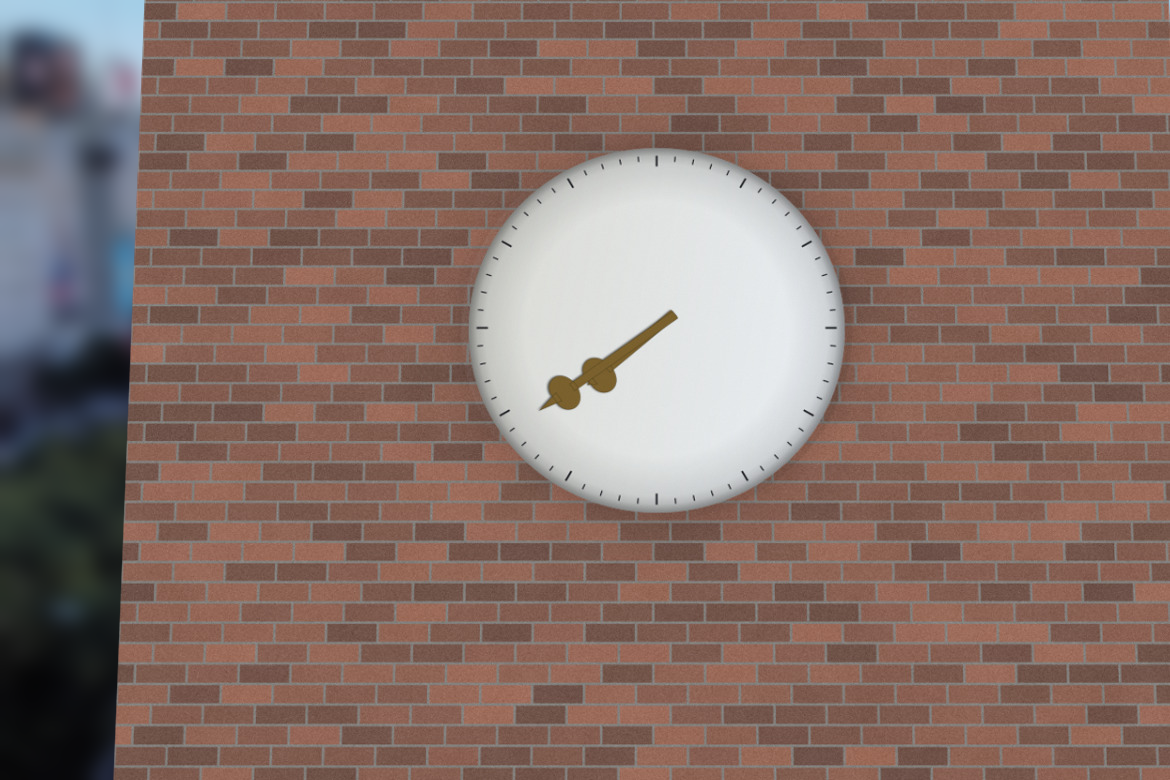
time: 7:39
